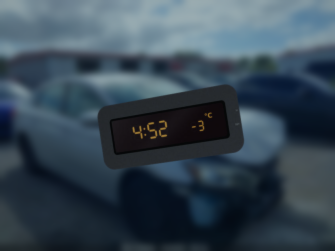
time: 4:52
